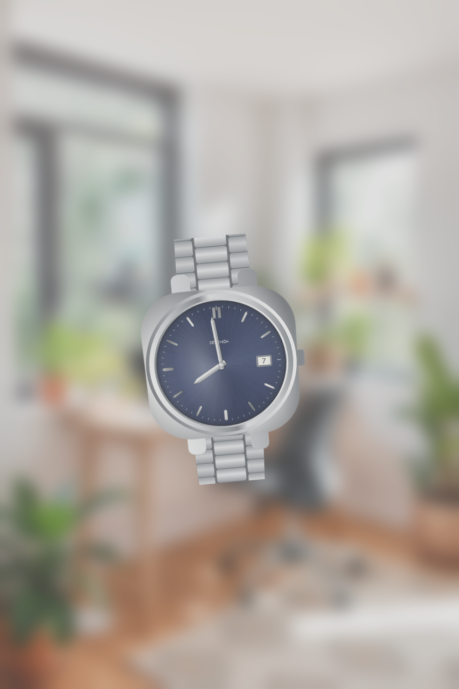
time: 7:59
